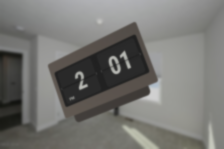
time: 2:01
